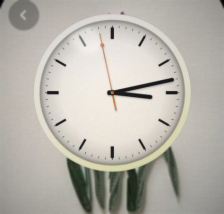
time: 3:12:58
